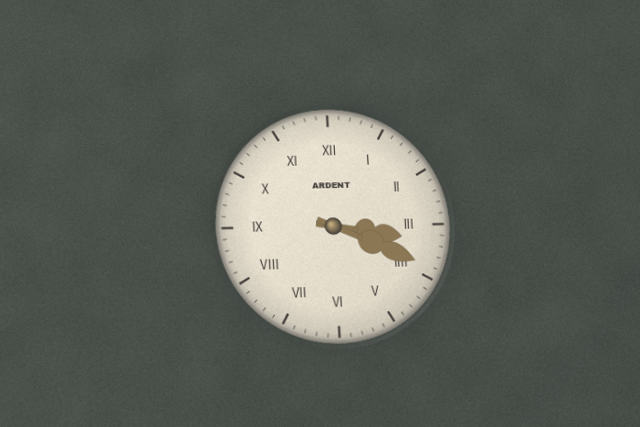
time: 3:19
